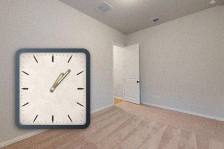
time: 1:07
